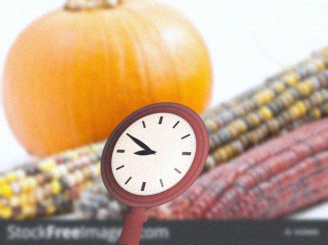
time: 8:50
